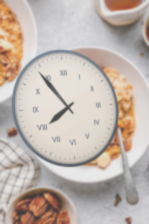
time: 7:54
